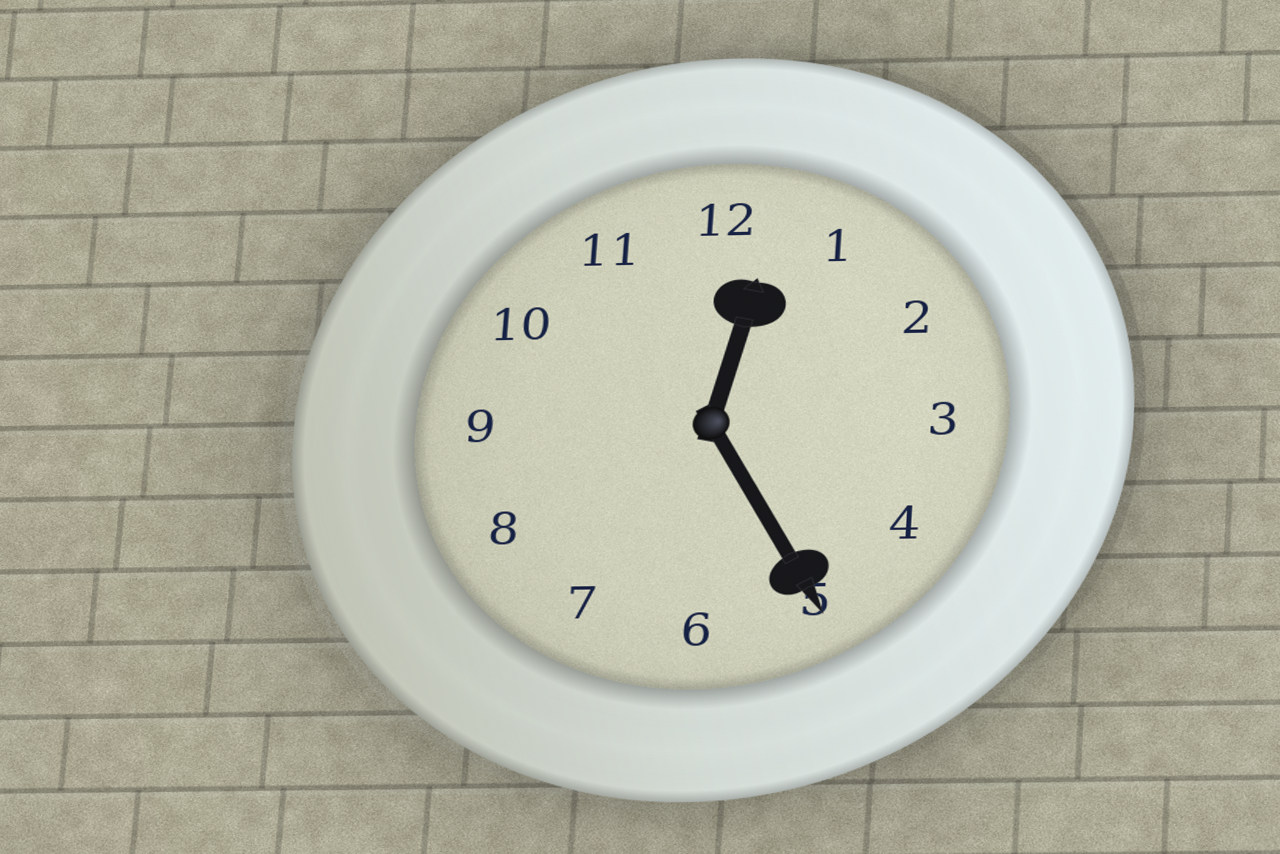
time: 12:25
